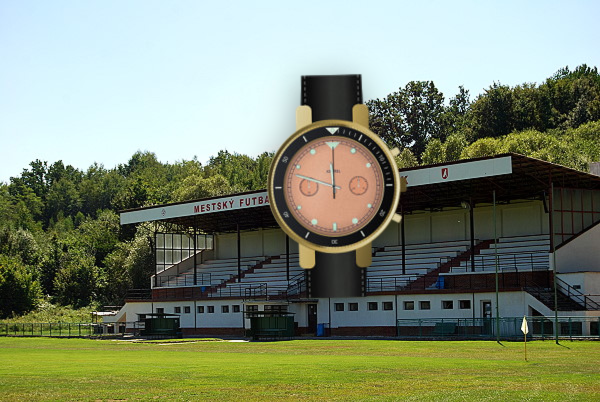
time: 11:48
